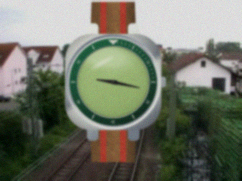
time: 9:17
